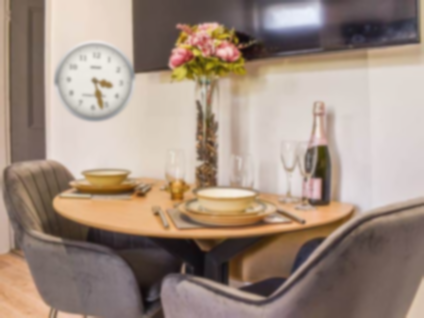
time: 3:27
